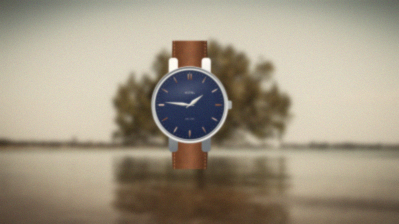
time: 1:46
